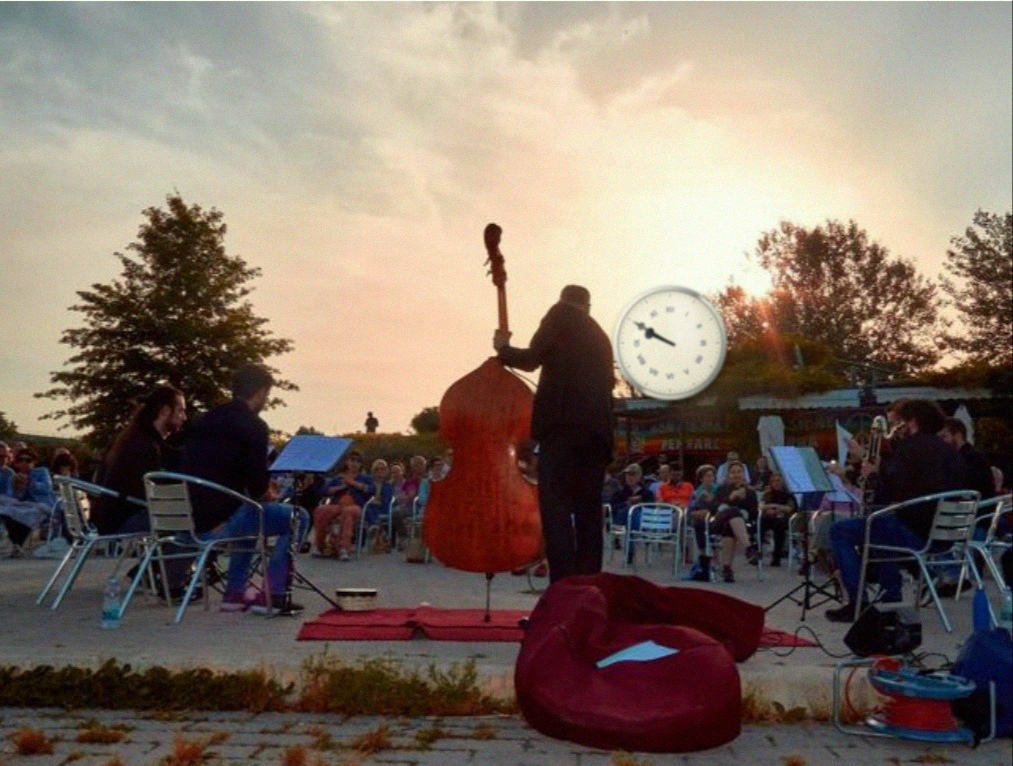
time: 9:50
